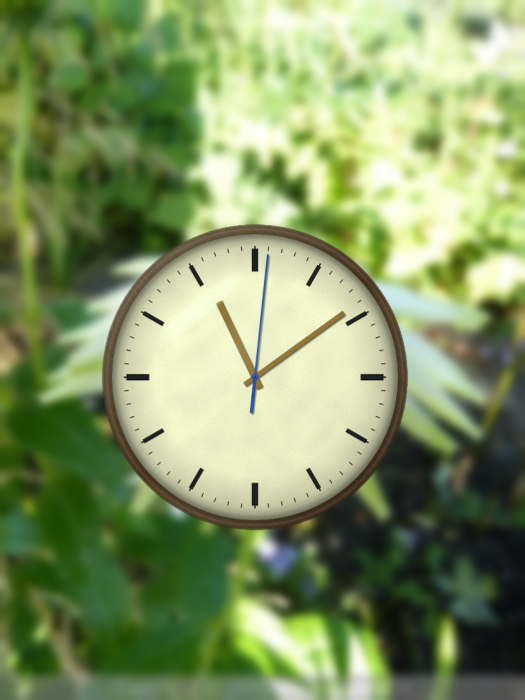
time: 11:09:01
